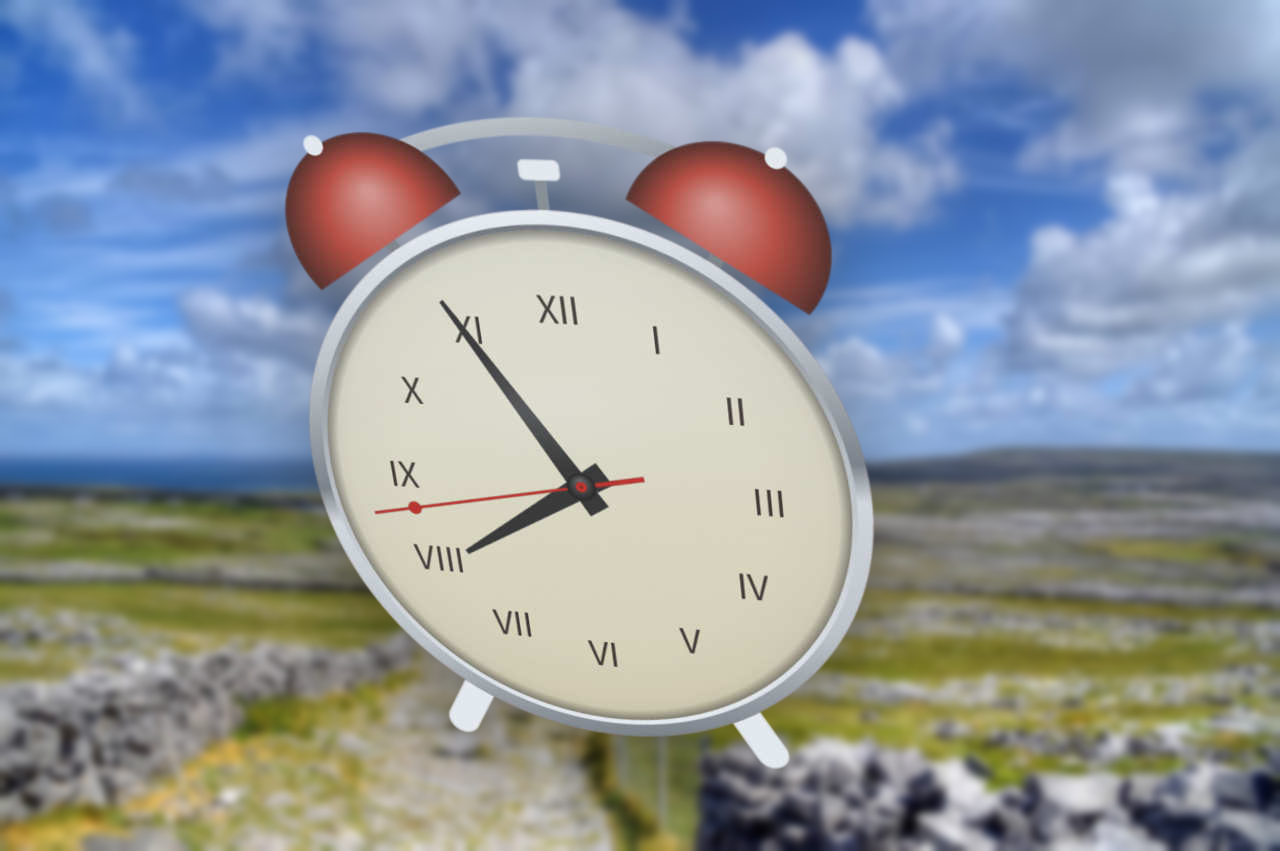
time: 7:54:43
